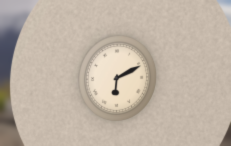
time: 6:11
